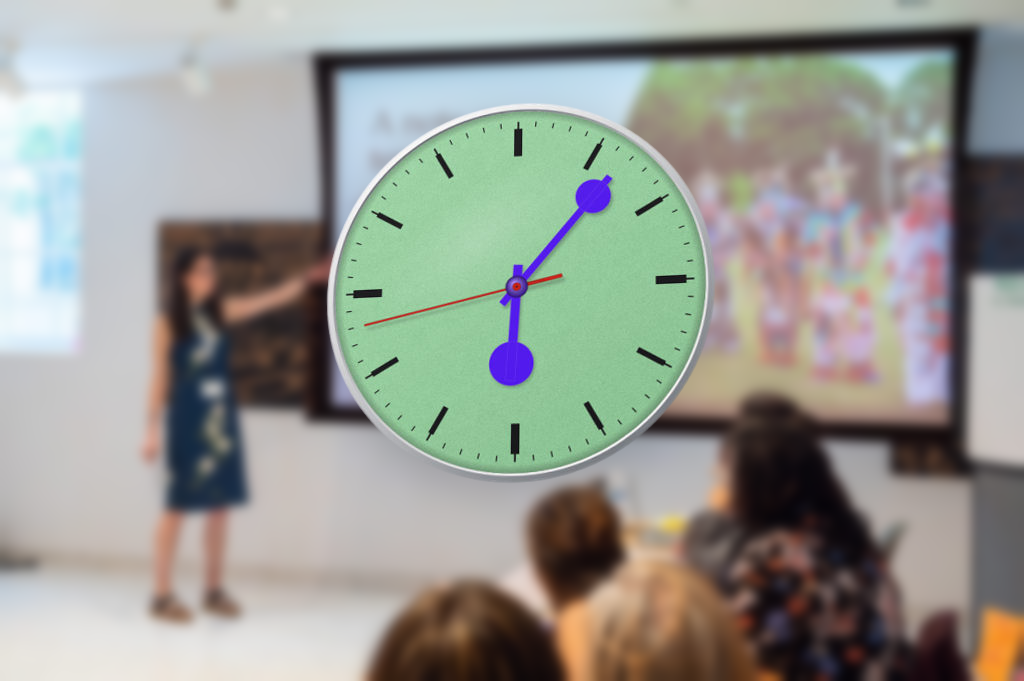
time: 6:06:43
